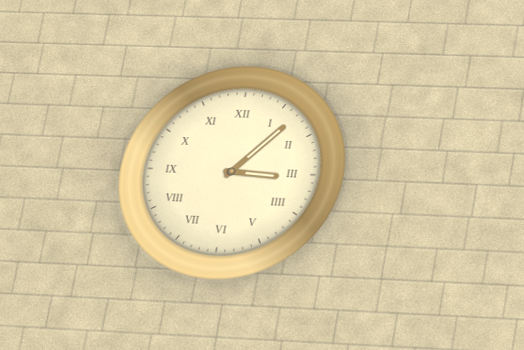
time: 3:07
